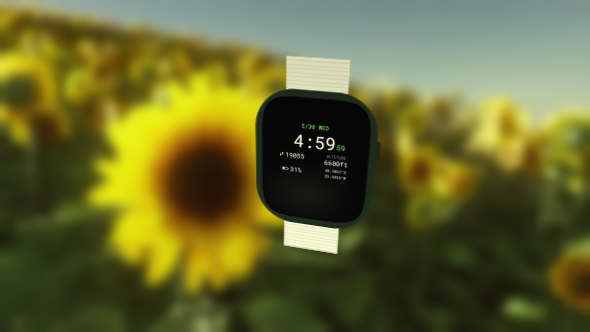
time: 4:59
